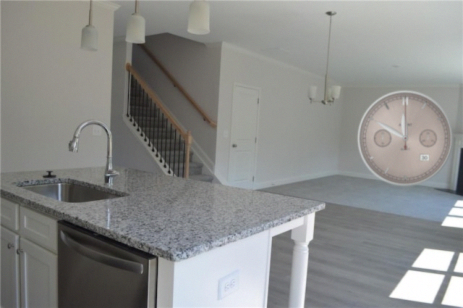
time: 11:50
